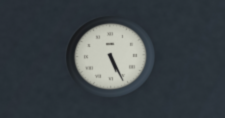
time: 5:26
